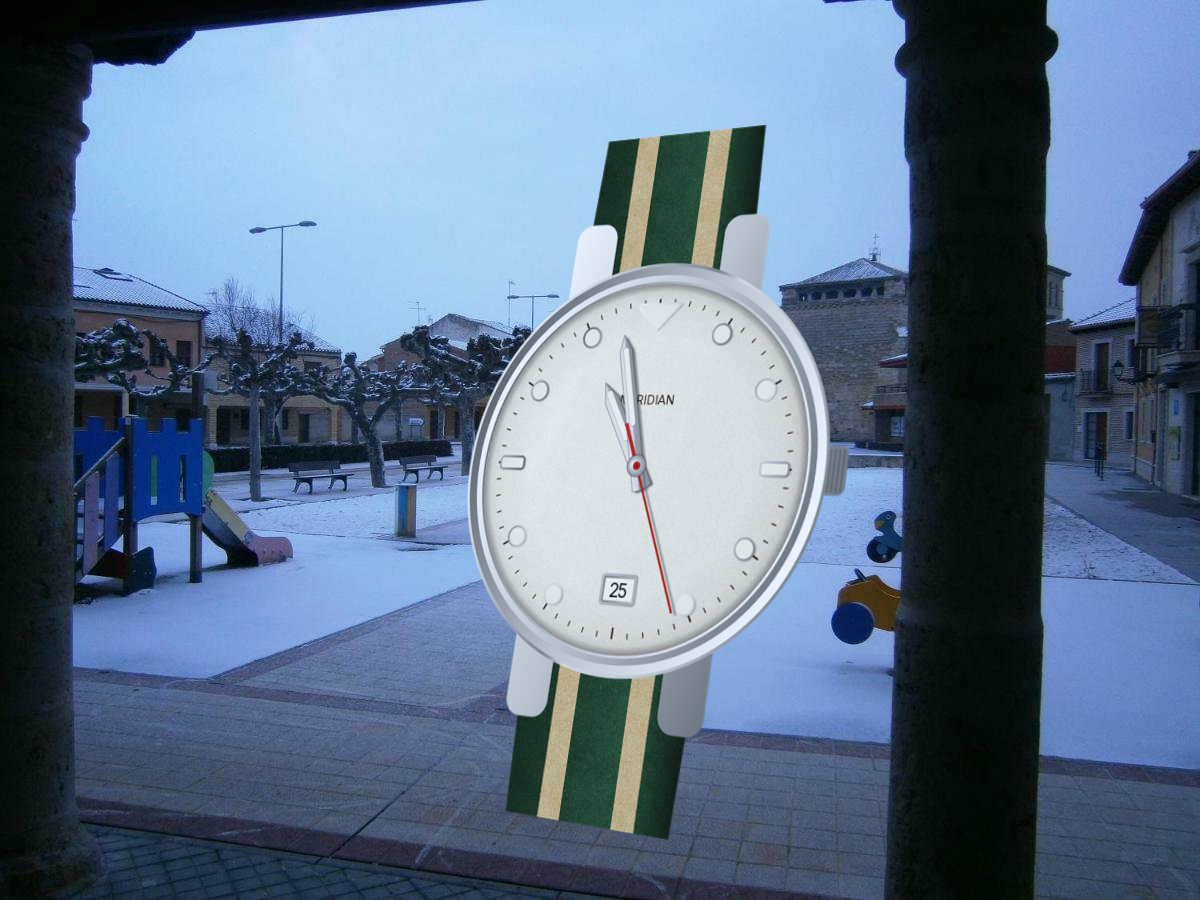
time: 10:57:26
